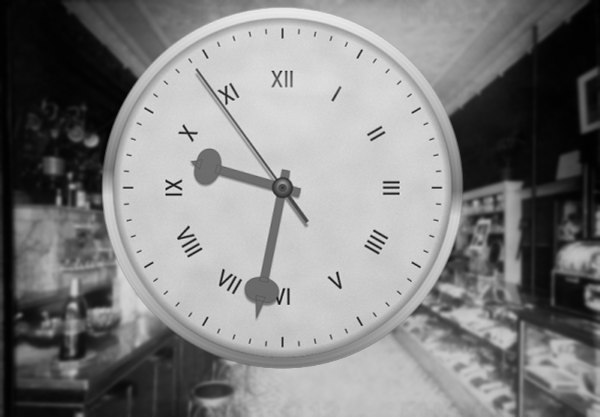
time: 9:31:54
